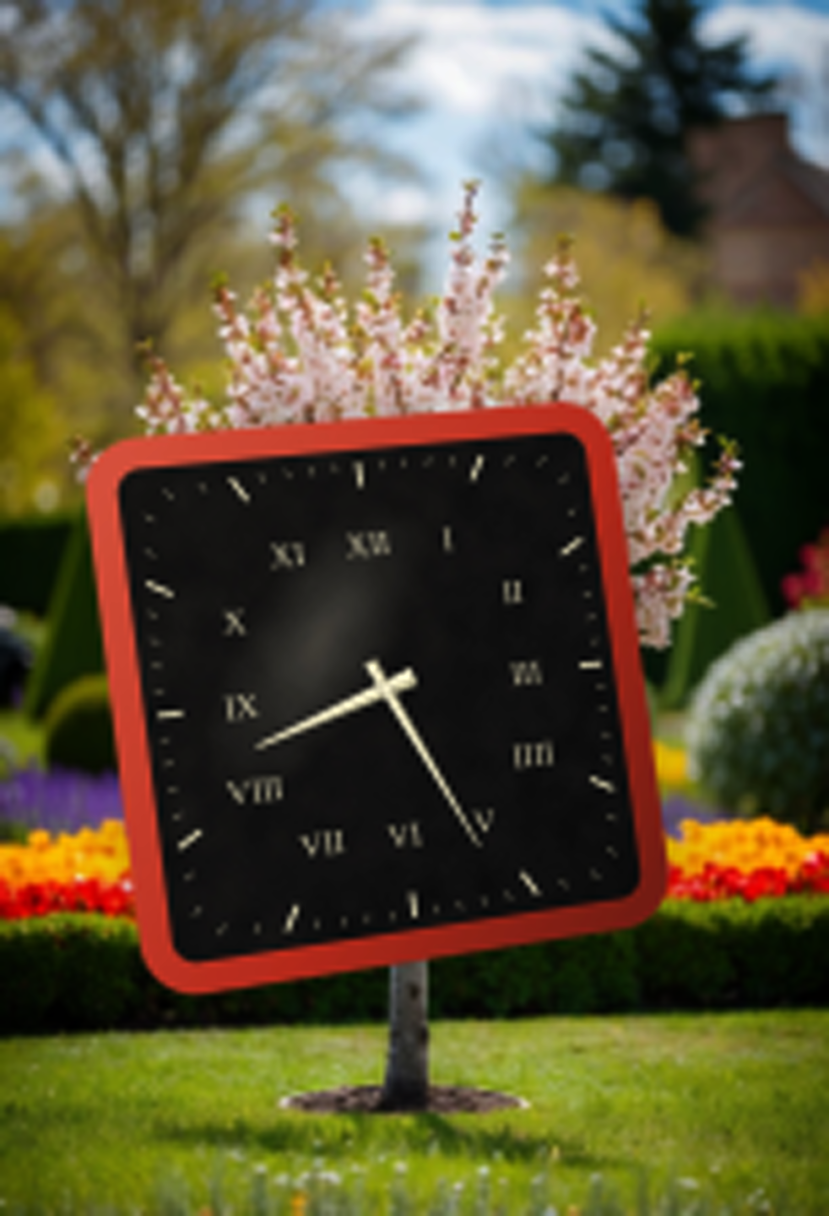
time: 8:26
